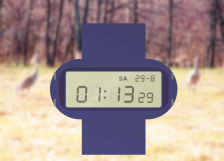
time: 1:13:29
